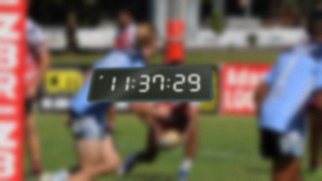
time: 11:37:29
